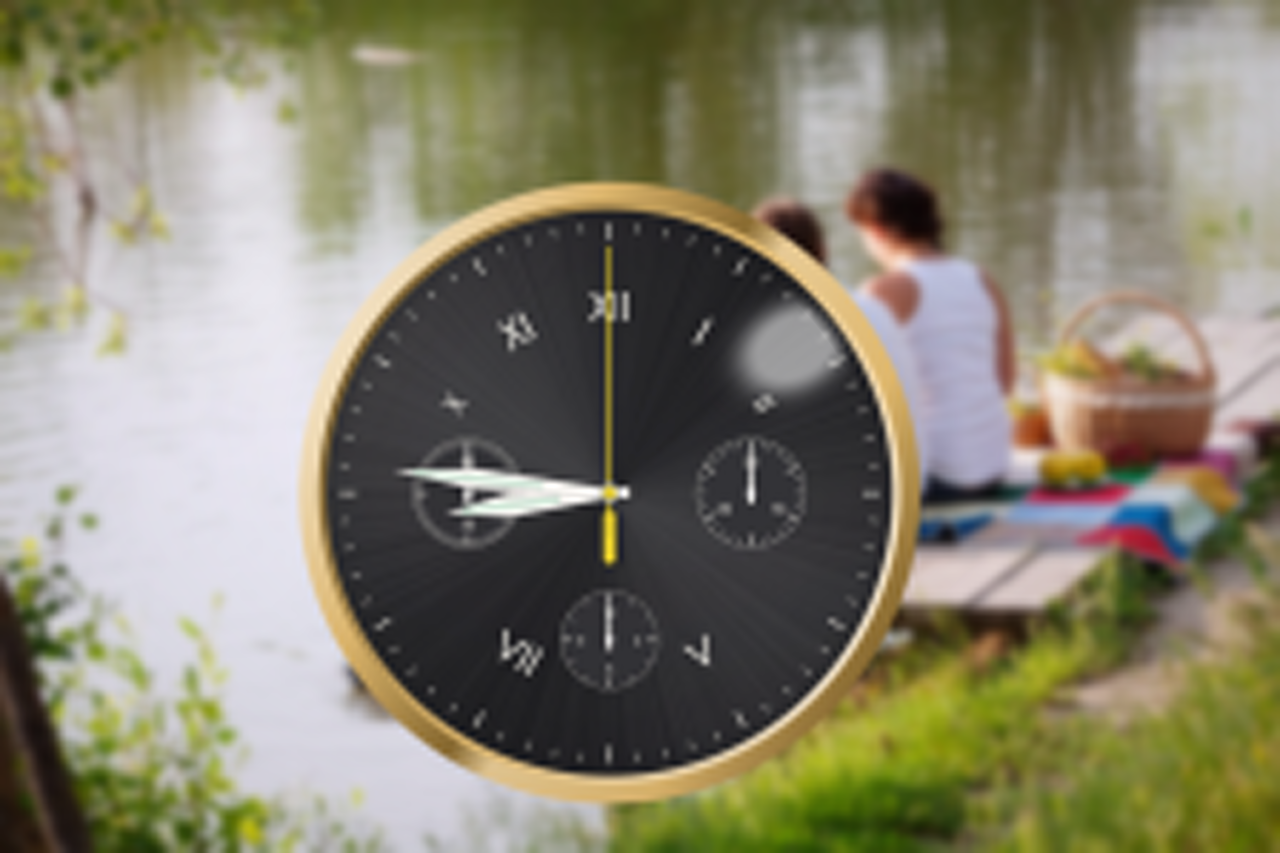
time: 8:46
